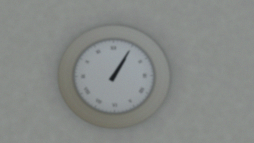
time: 1:05
